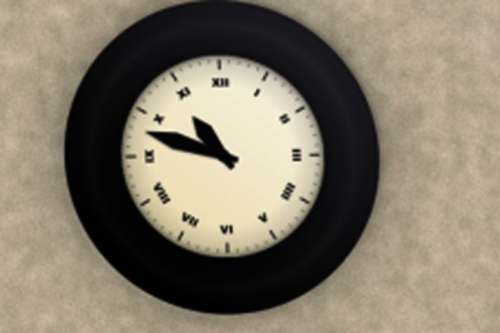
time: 10:48
